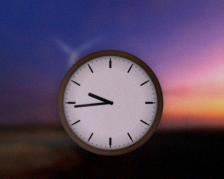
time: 9:44
